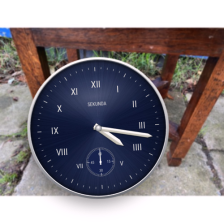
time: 4:17
